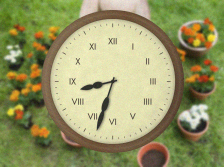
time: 8:33
